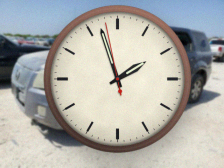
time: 1:56:58
